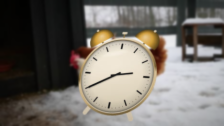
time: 2:40
